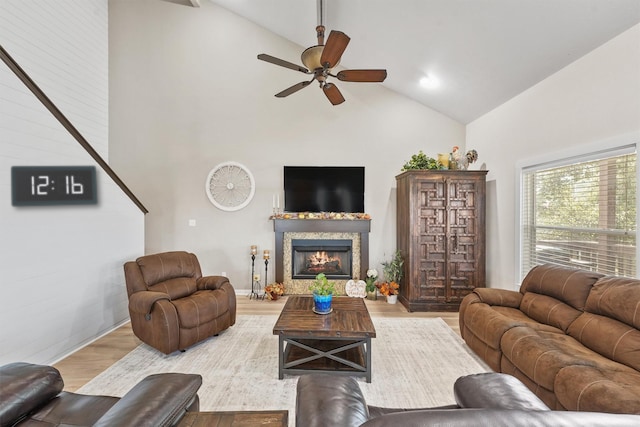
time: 12:16
